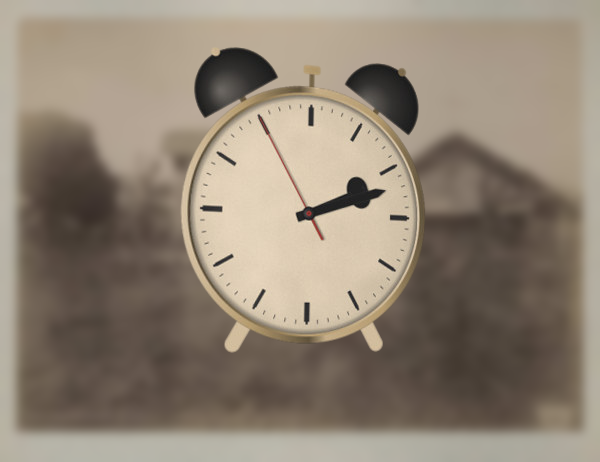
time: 2:11:55
